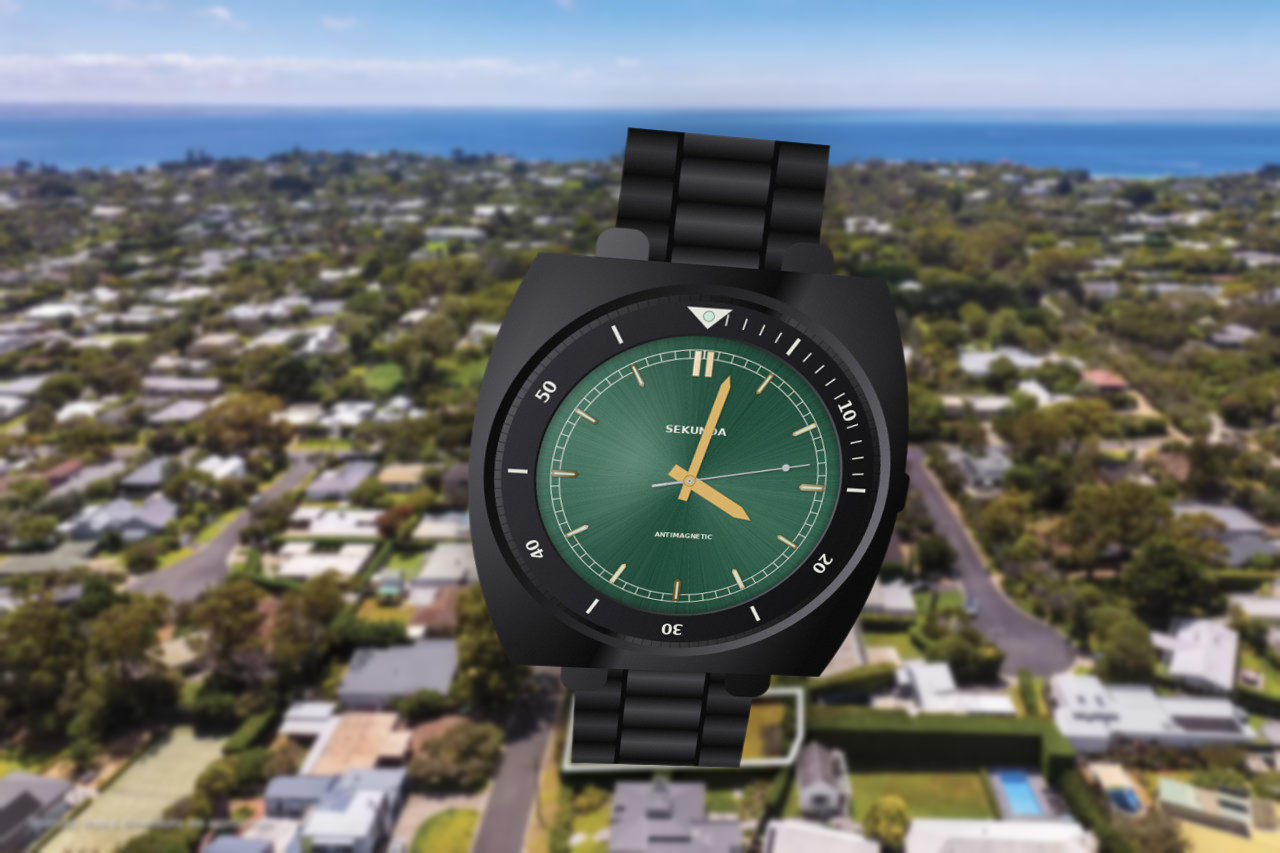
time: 4:02:13
